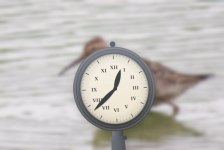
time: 12:38
